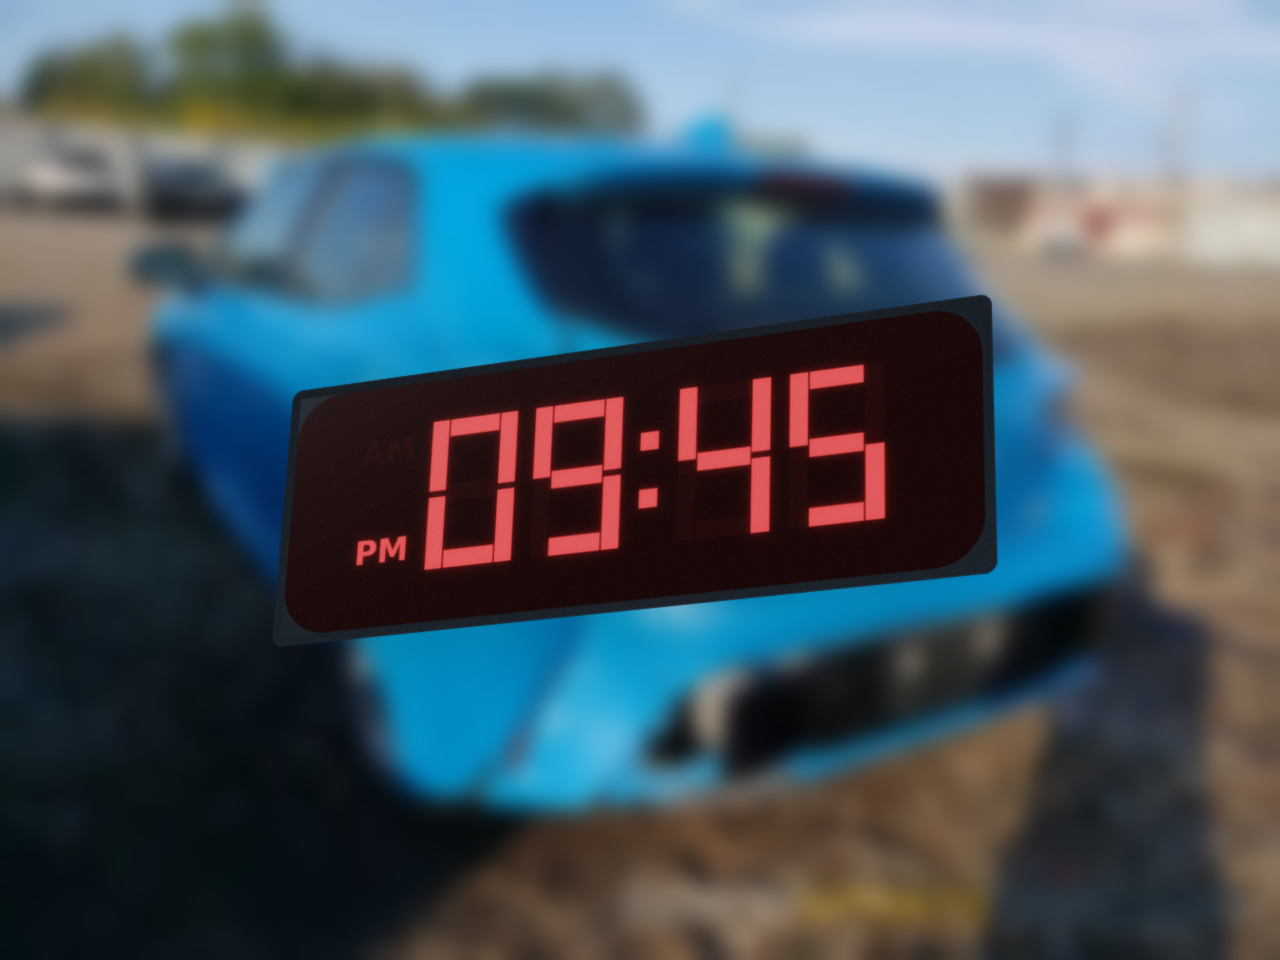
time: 9:45
